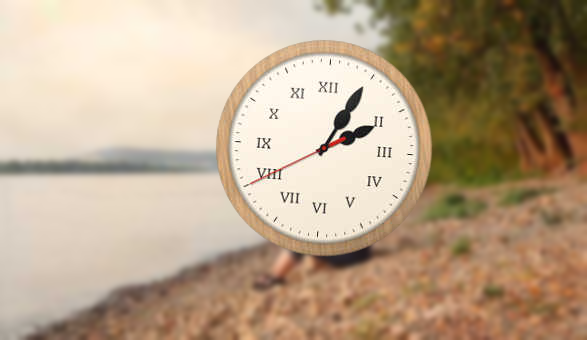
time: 2:04:40
